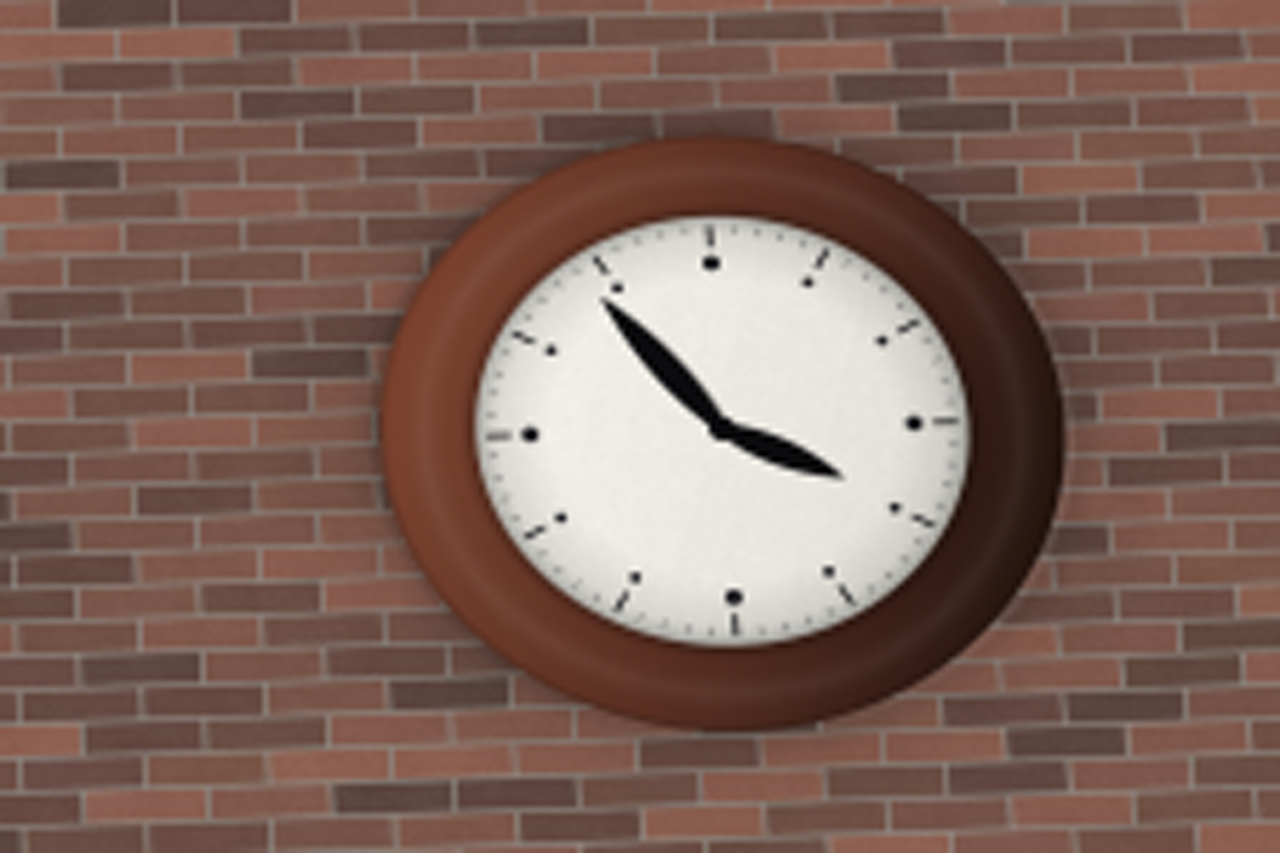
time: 3:54
